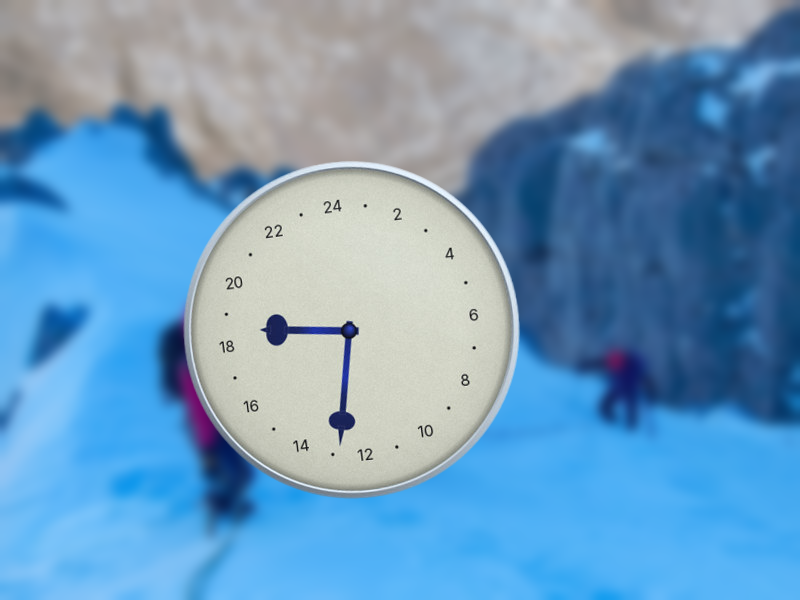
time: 18:32
